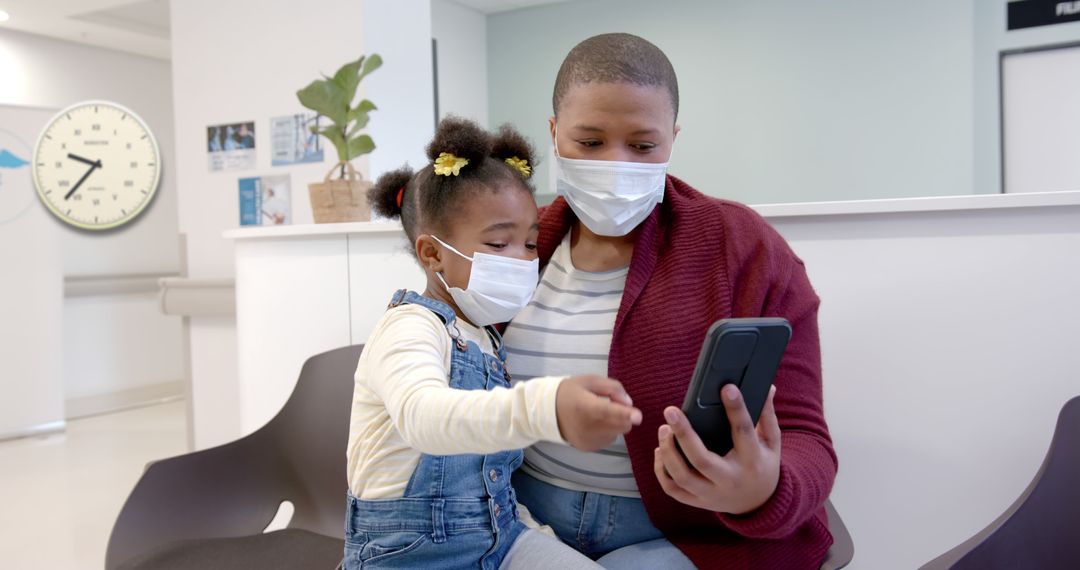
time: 9:37
